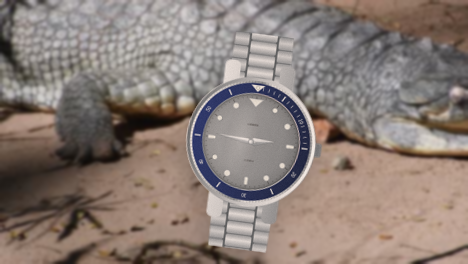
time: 2:46
